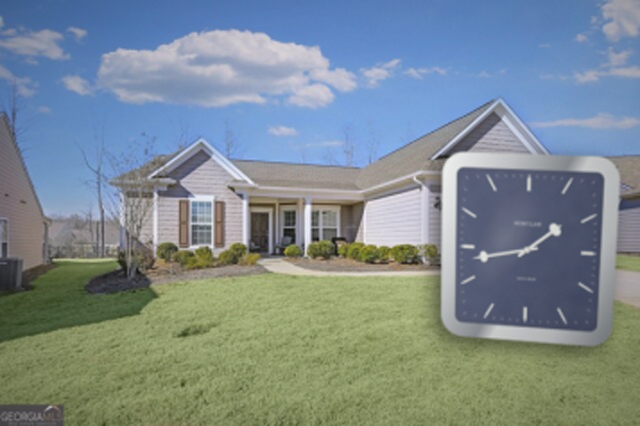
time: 1:43
